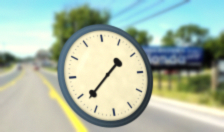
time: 1:38
